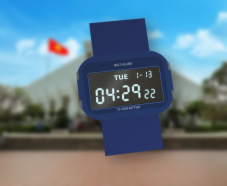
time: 4:29:22
